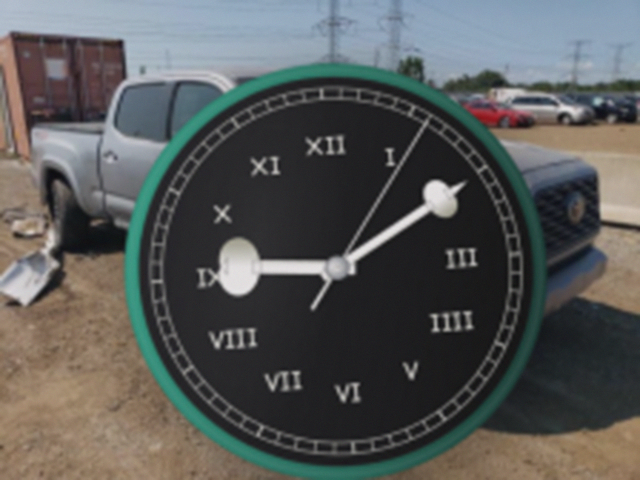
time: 9:10:06
